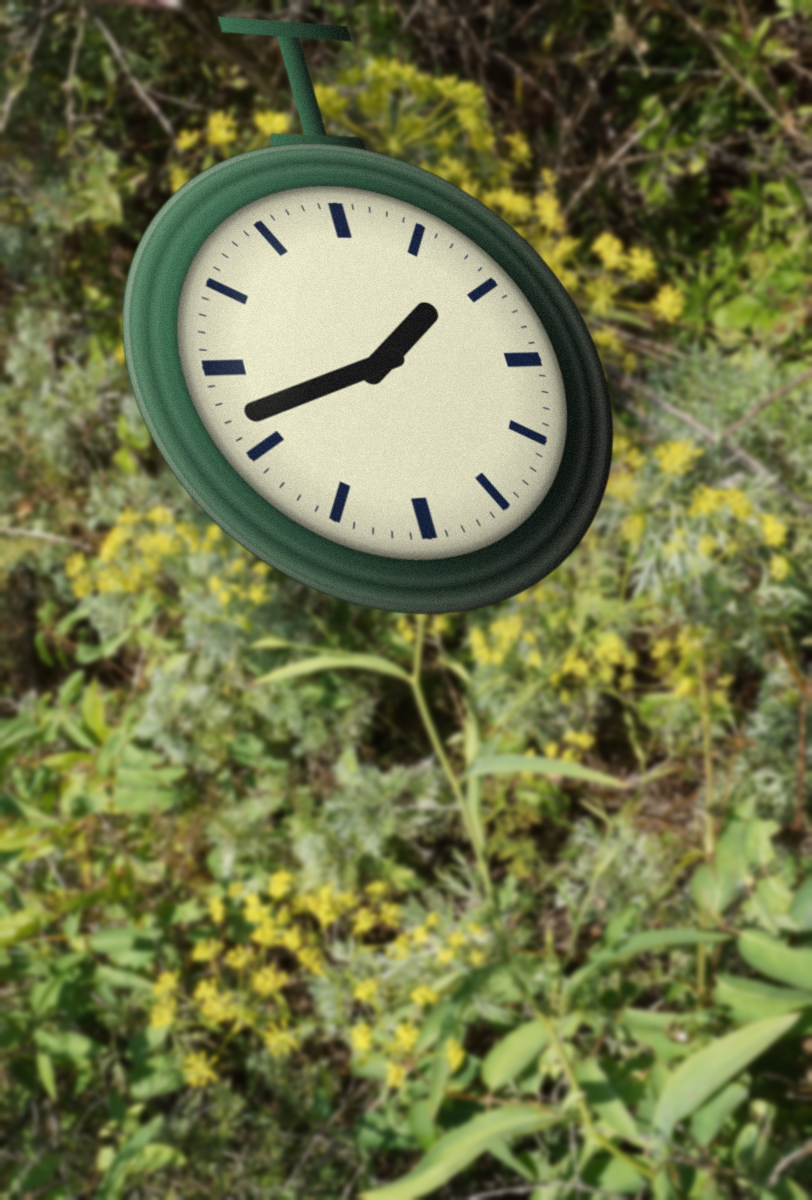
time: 1:42
